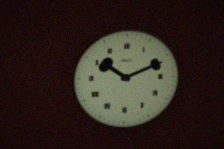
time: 10:11
